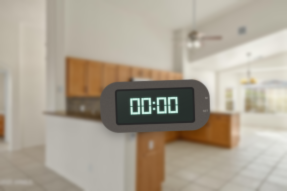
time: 0:00
